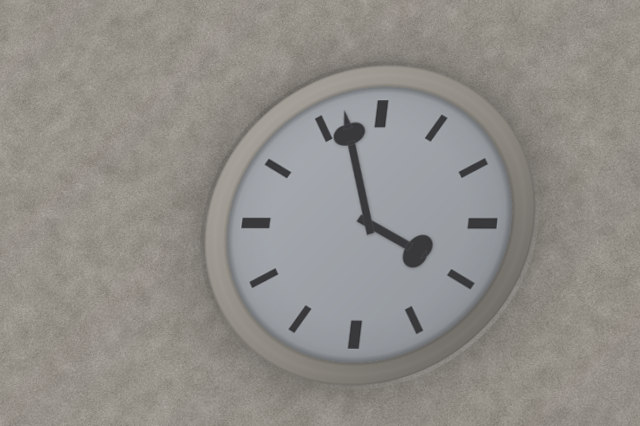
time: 3:57
